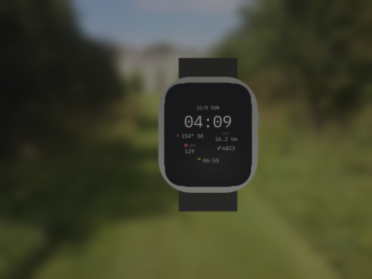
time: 4:09
